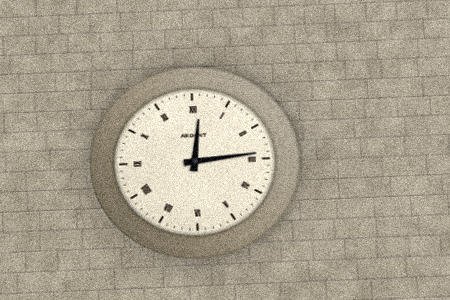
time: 12:14
